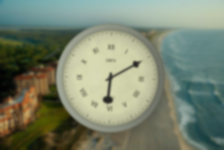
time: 6:10
